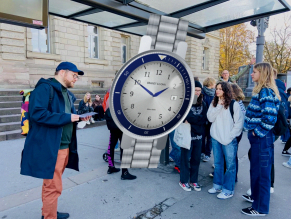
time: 1:50
